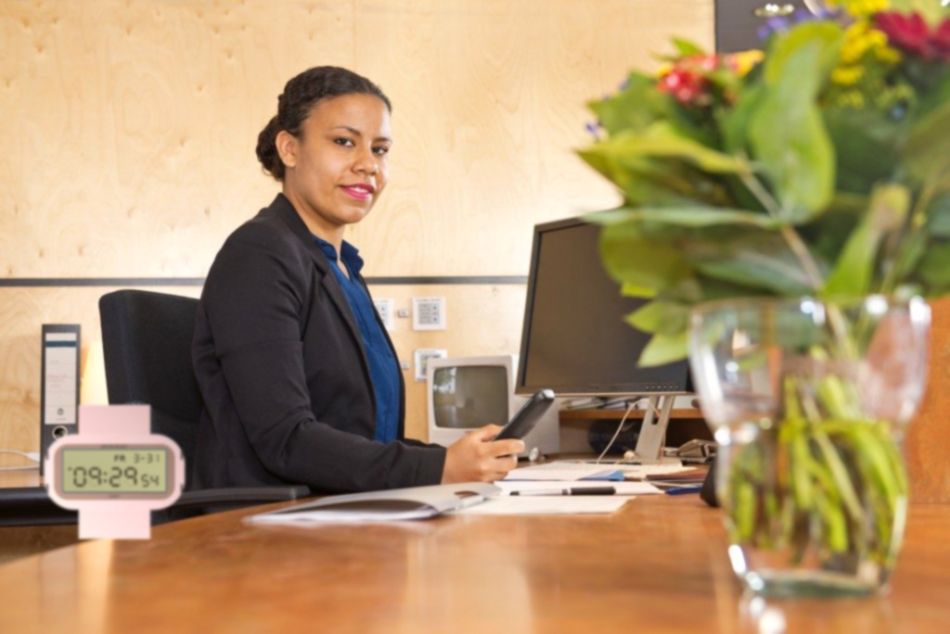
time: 9:29:54
